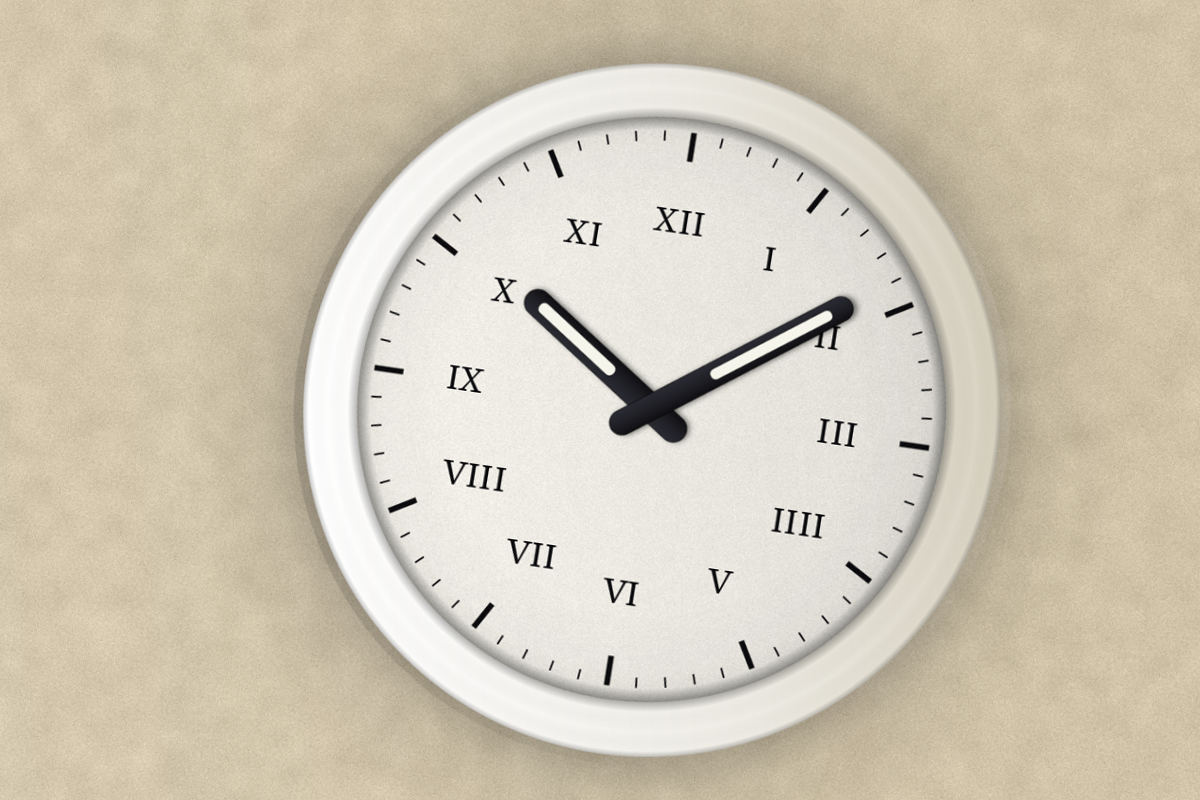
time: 10:09
